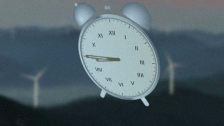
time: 8:45
